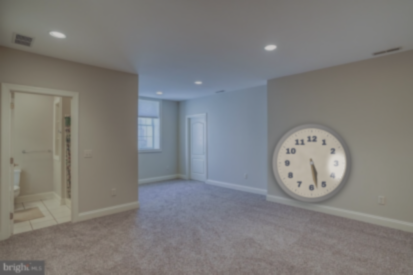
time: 5:28
